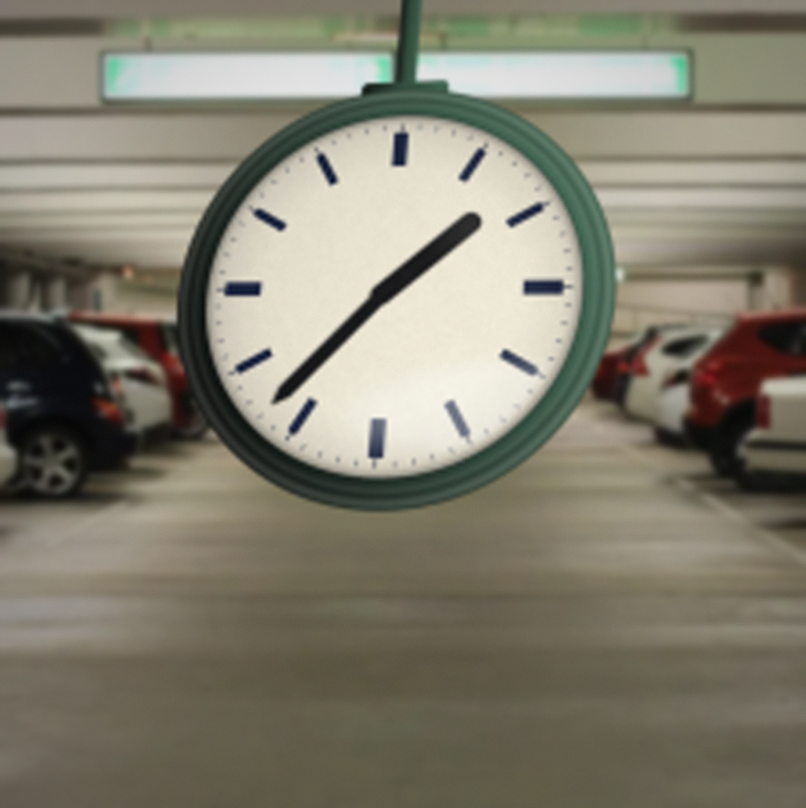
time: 1:37
